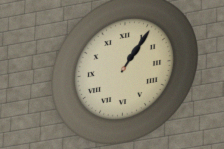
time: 1:06
